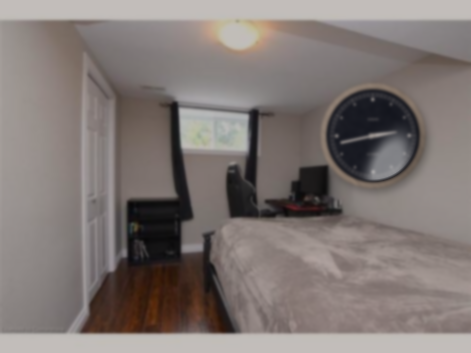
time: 2:43
